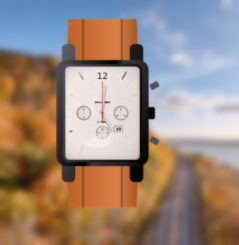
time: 5:01
